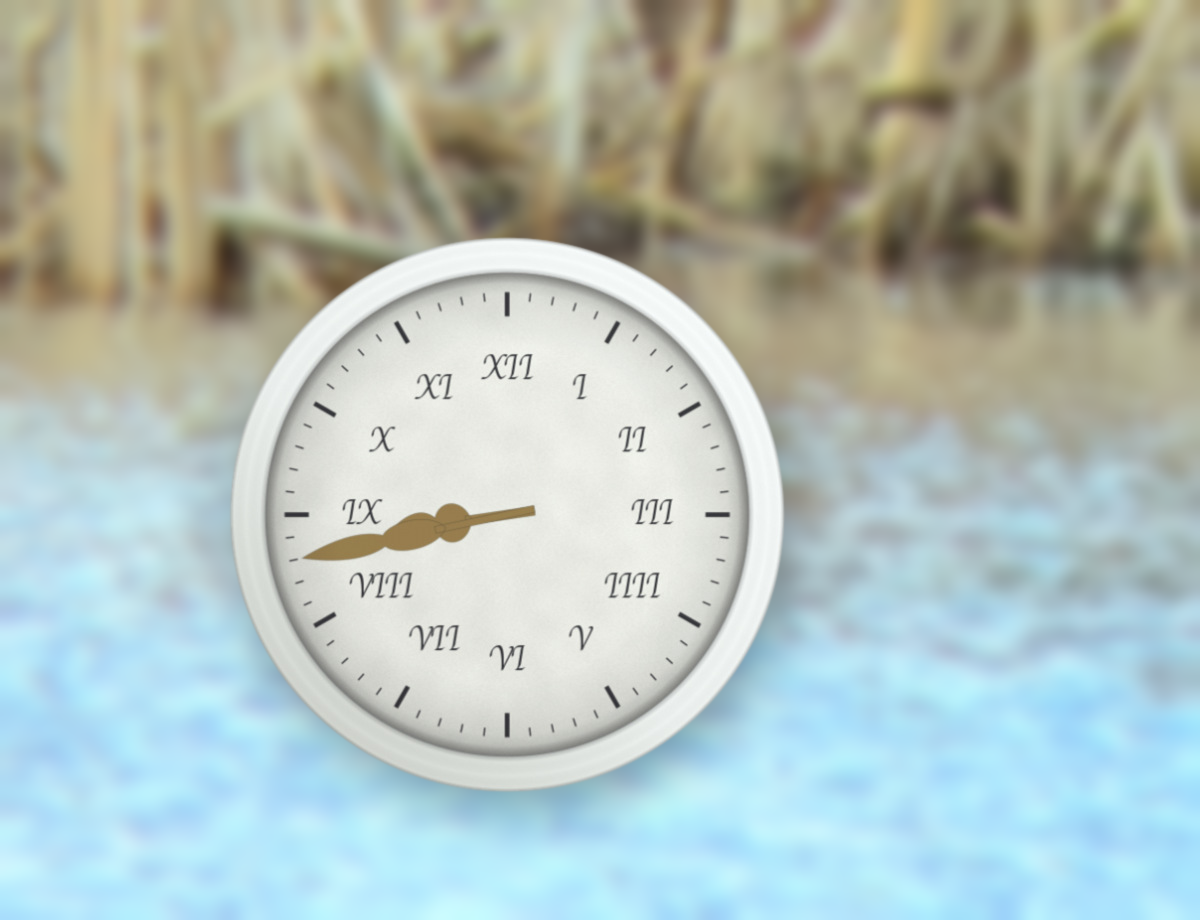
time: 8:43
